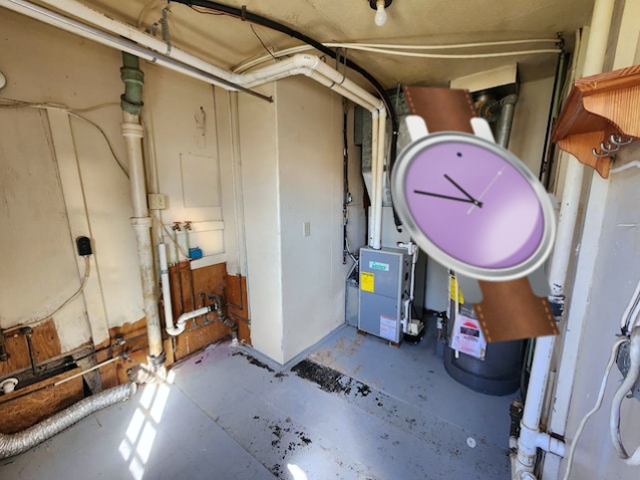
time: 10:47:08
